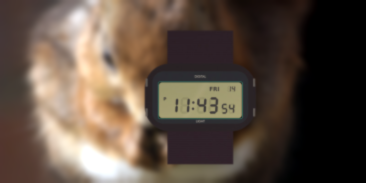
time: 11:43:54
